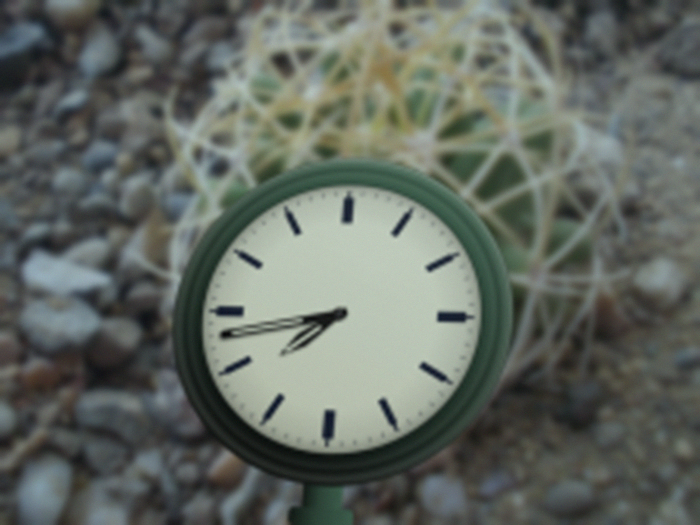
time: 7:43
